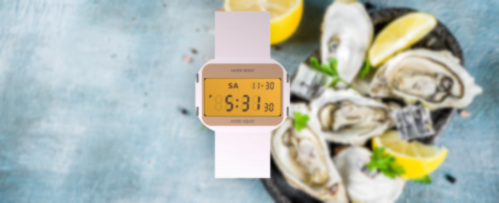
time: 5:31
